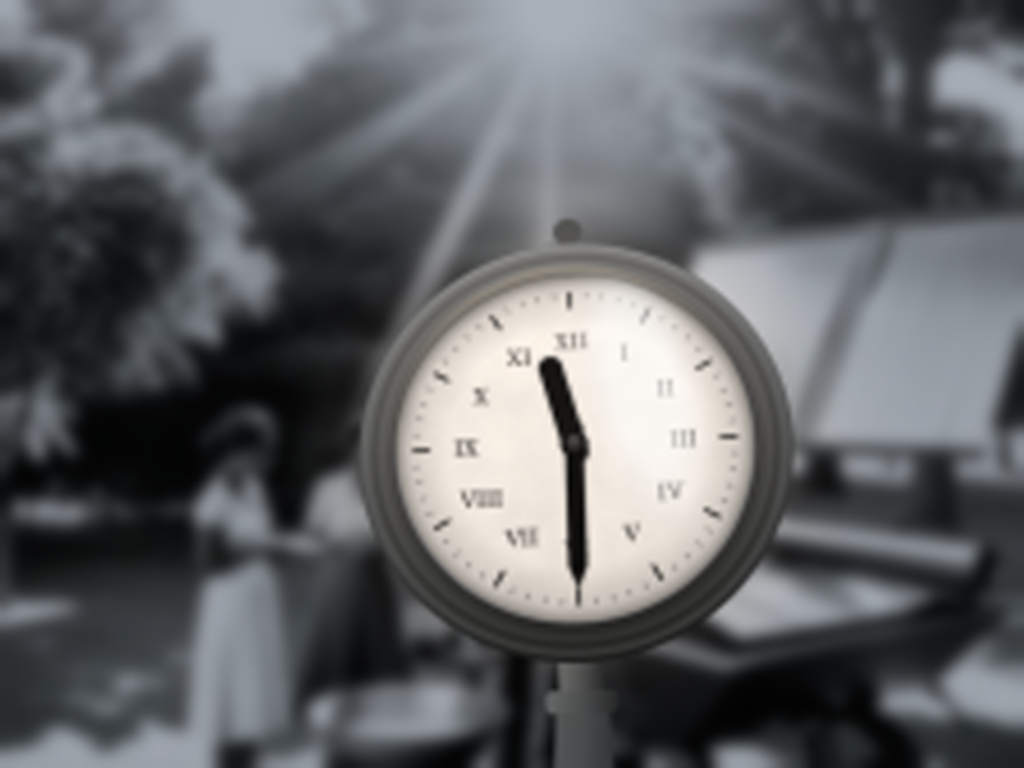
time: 11:30
